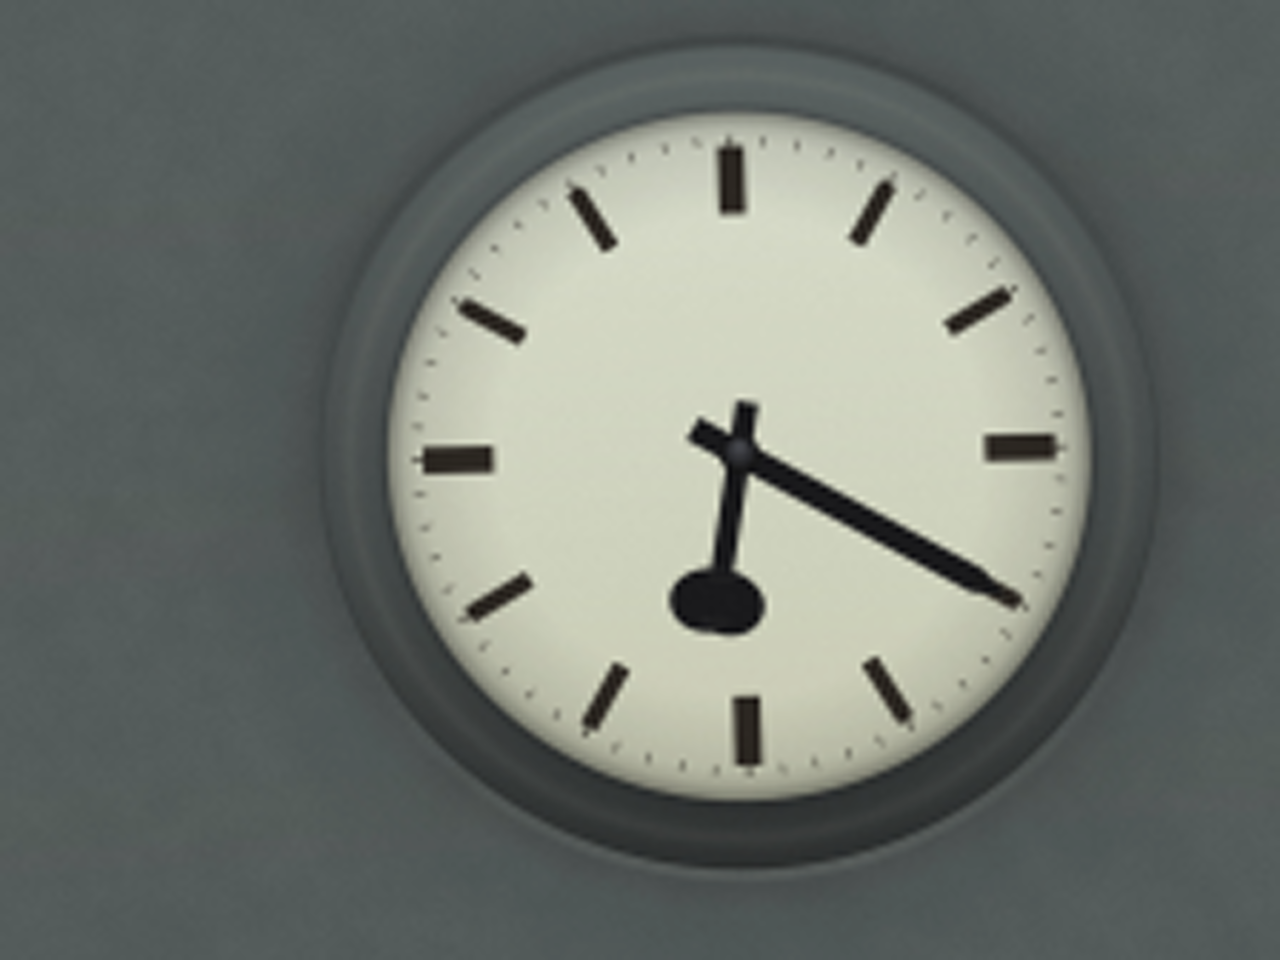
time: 6:20
